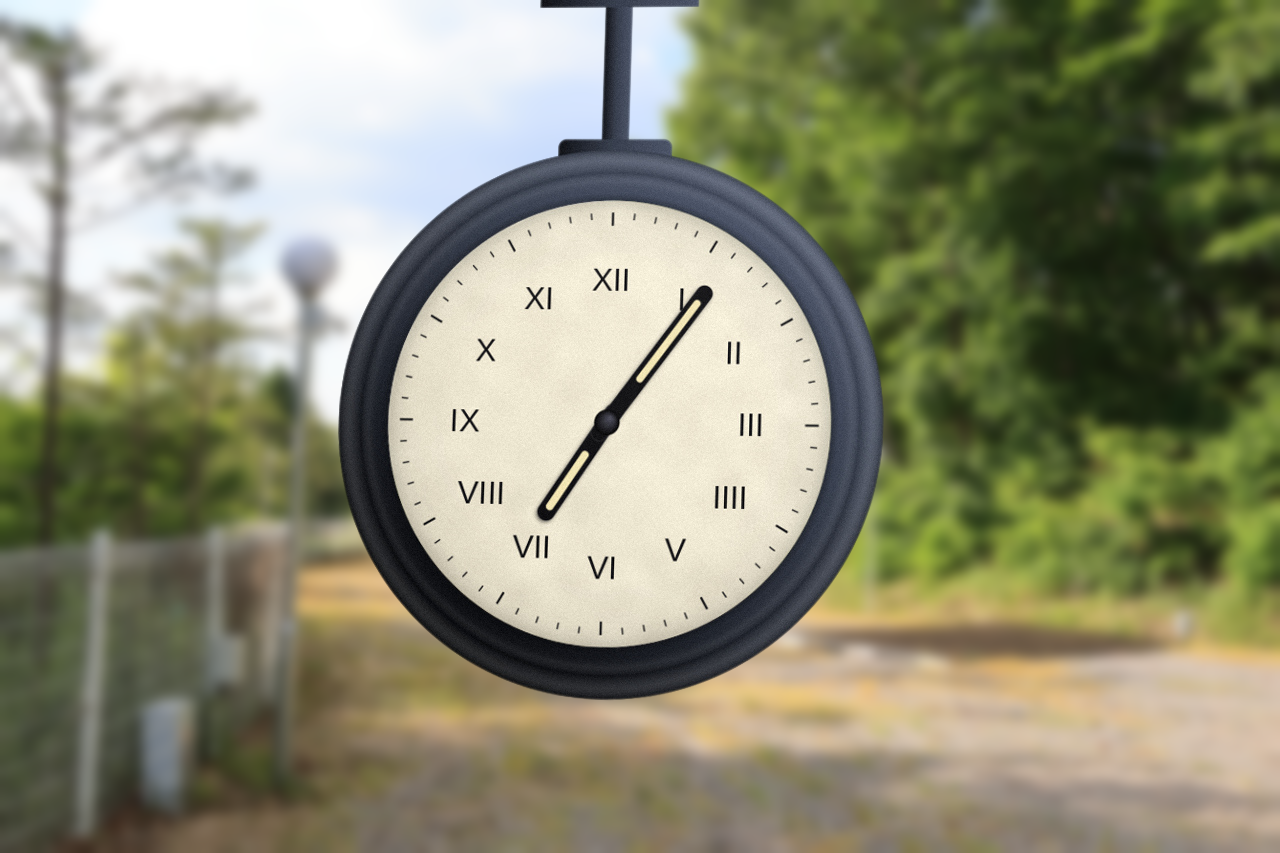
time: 7:06
